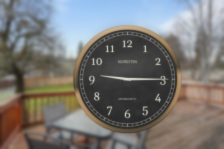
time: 9:15
